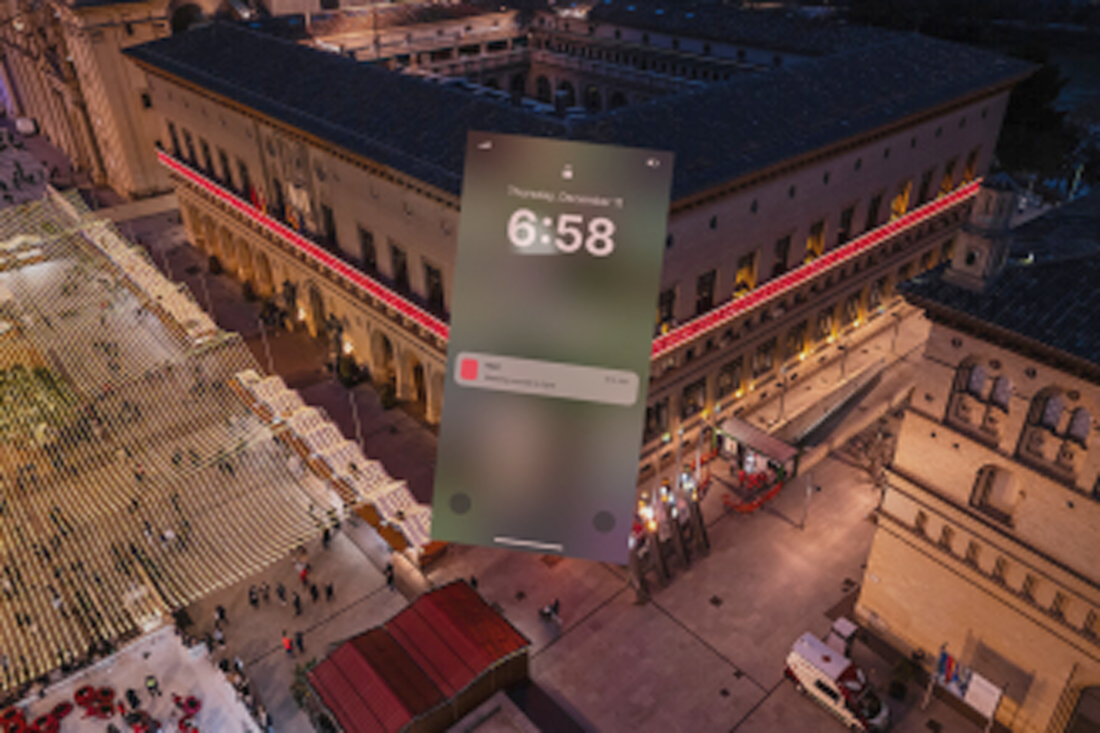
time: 6:58
